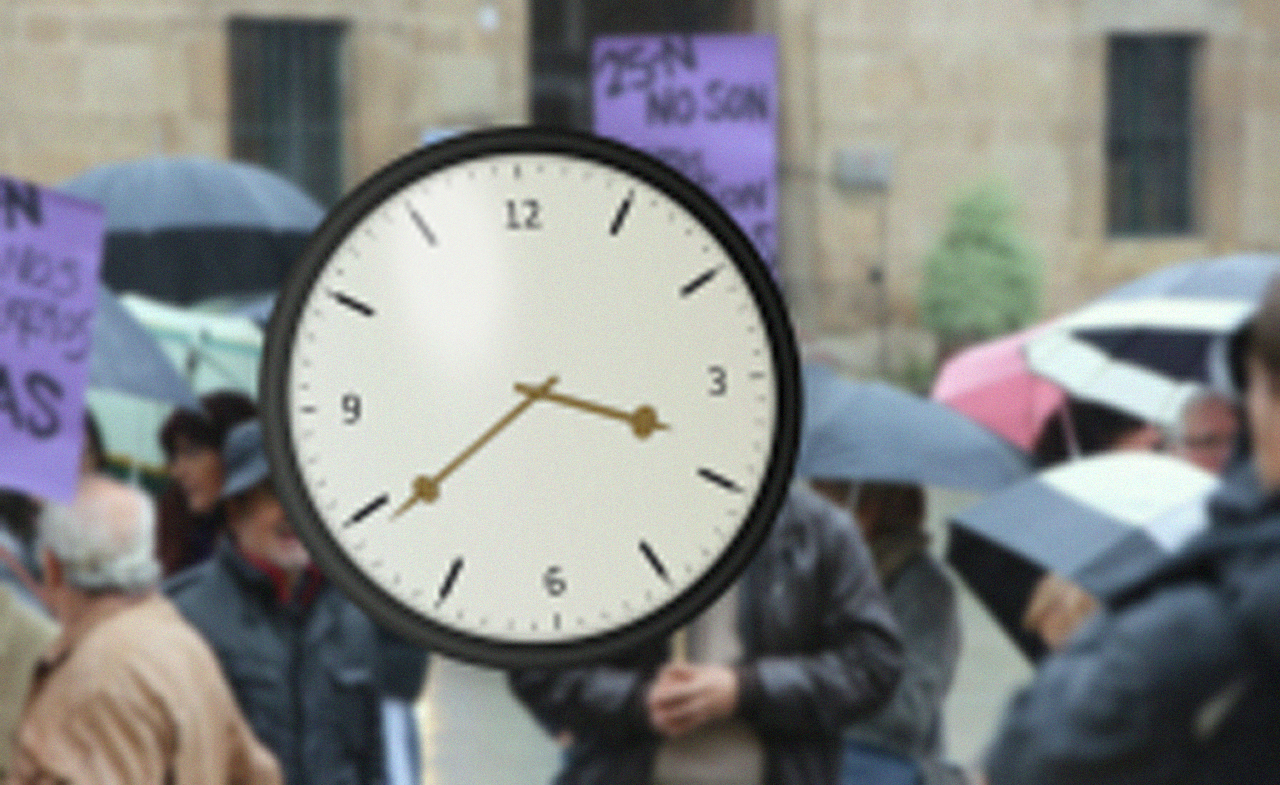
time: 3:39
